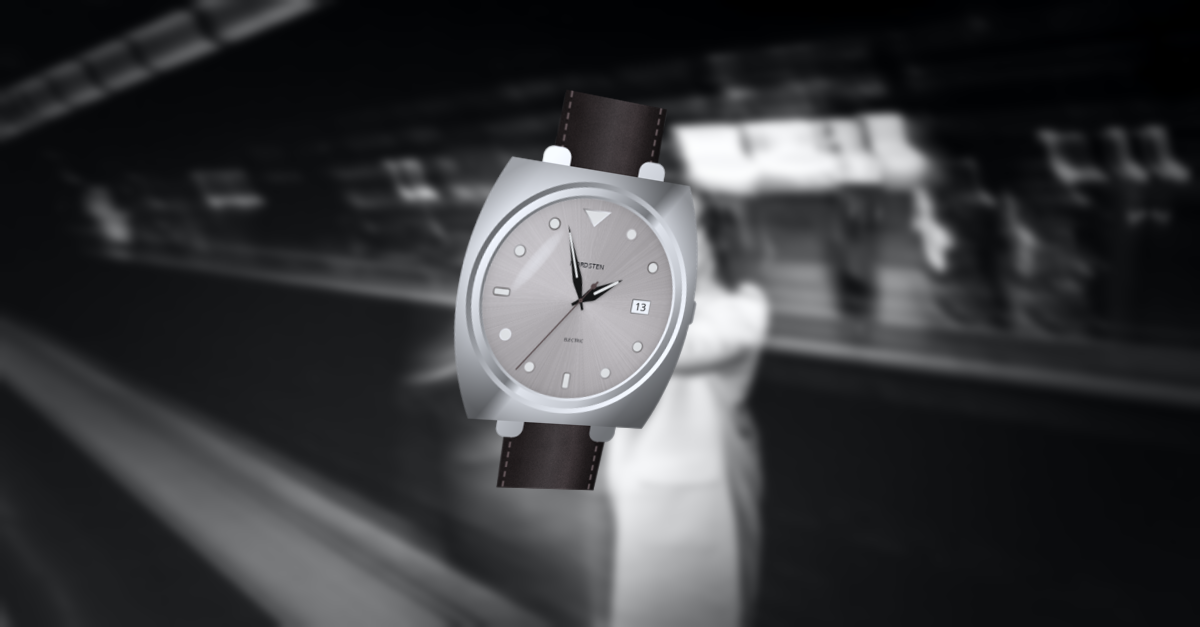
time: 1:56:36
